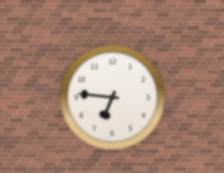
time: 6:46
